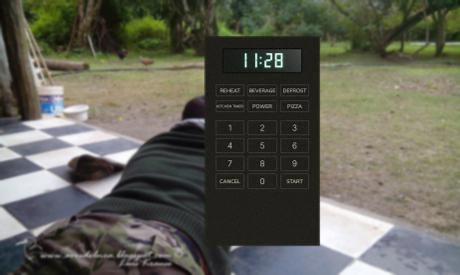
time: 11:28
